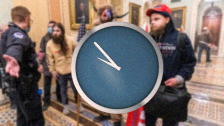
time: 9:53
